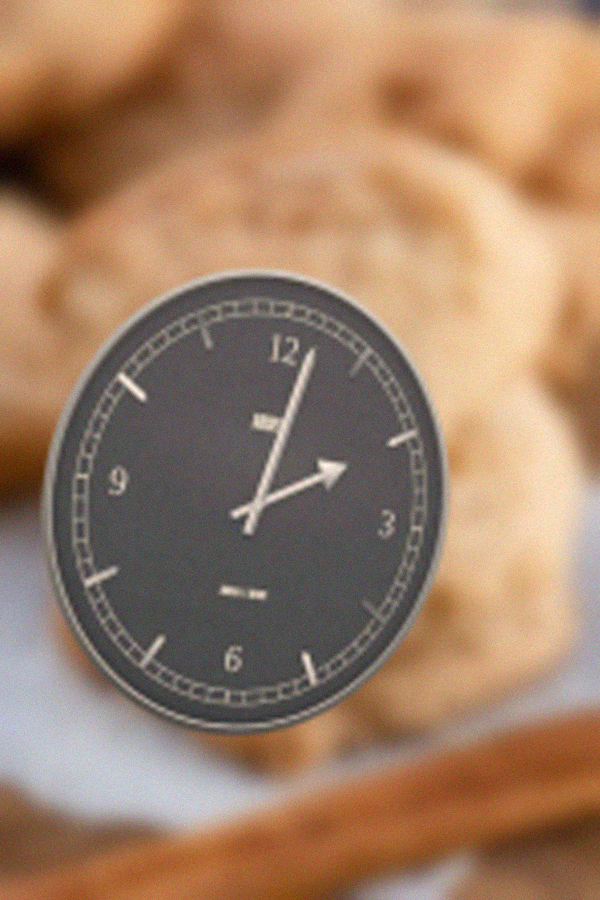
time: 2:02
